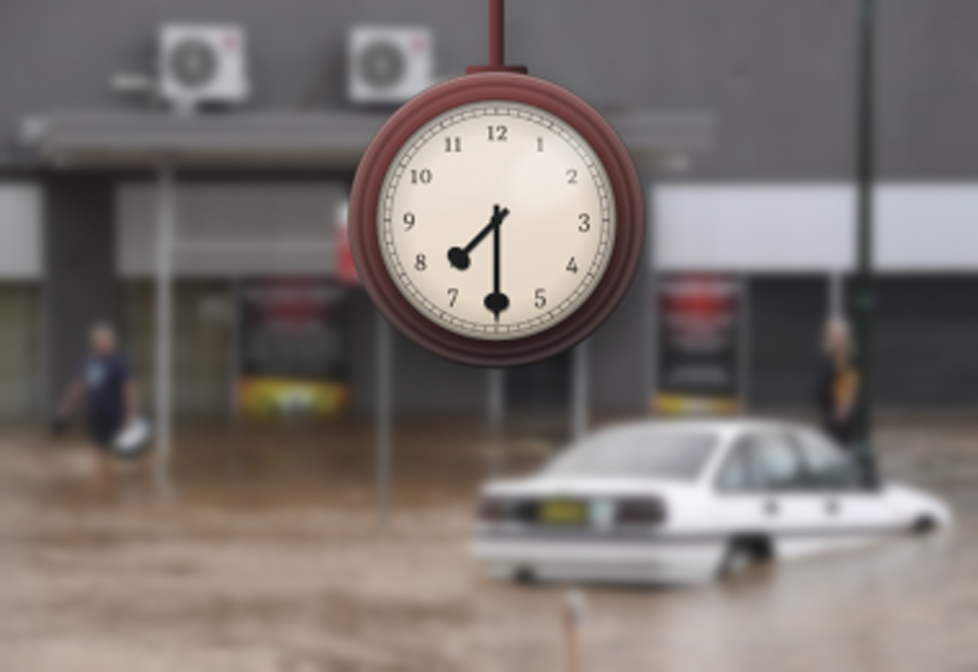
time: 7:30
